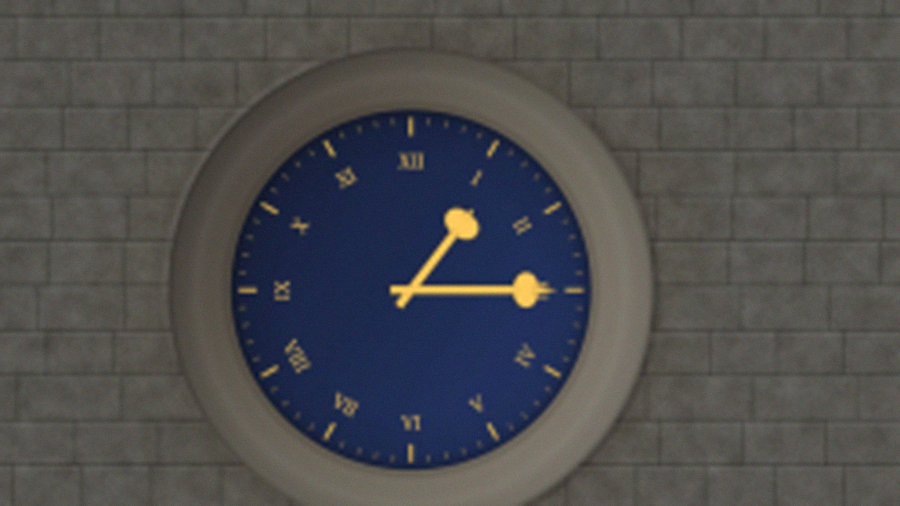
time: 1:15
